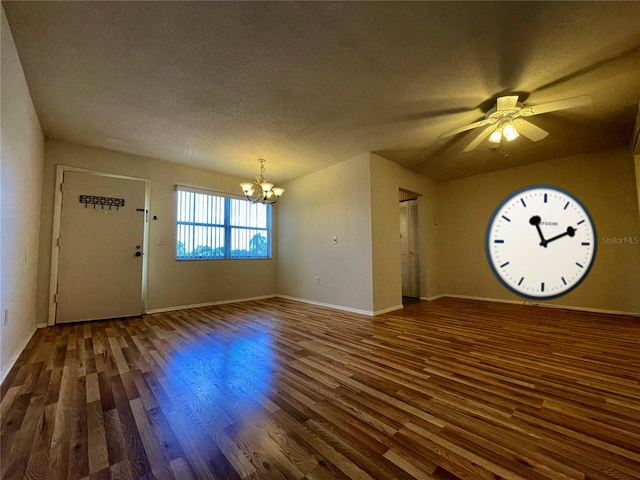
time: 11:11
